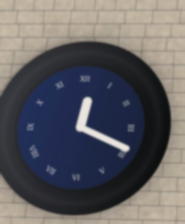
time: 12:19
